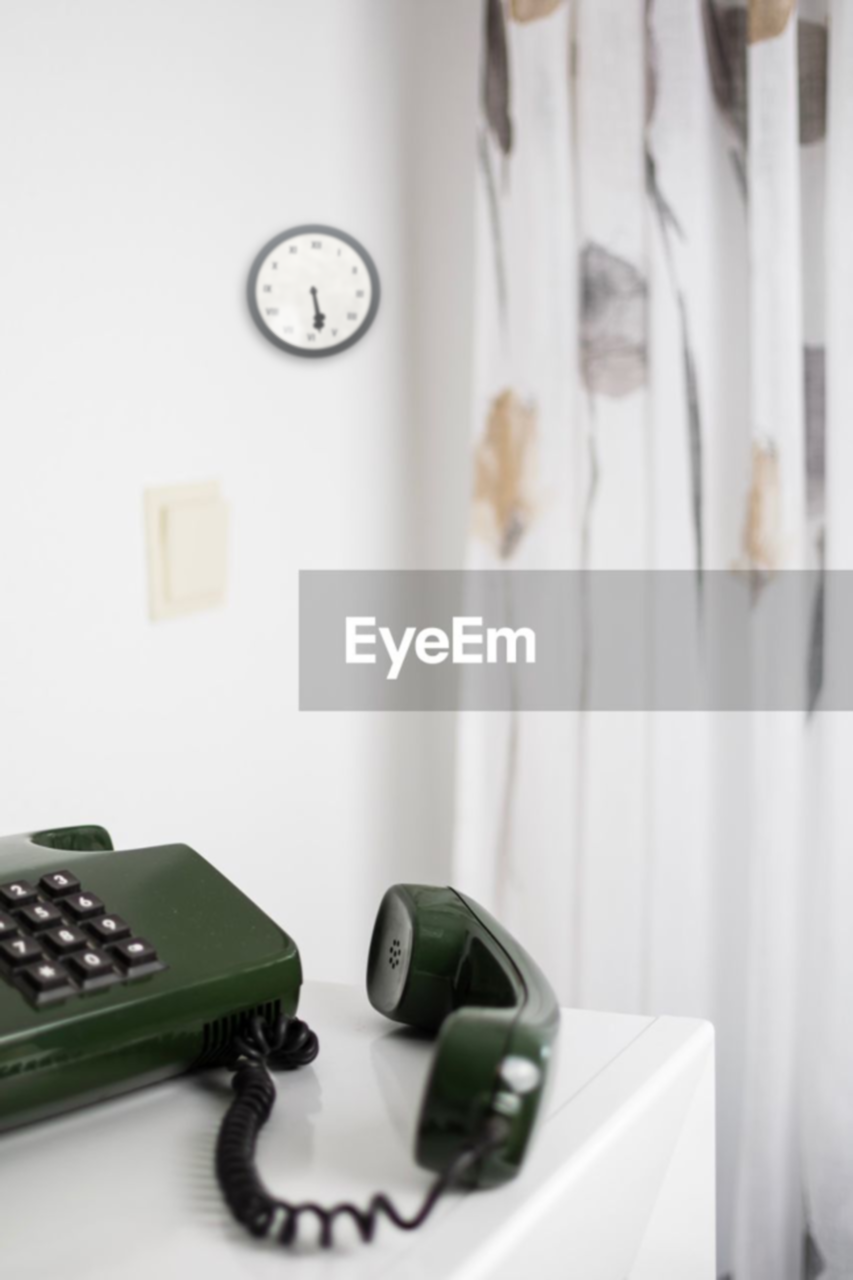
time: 5:28
